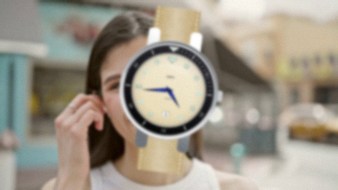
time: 4:44
